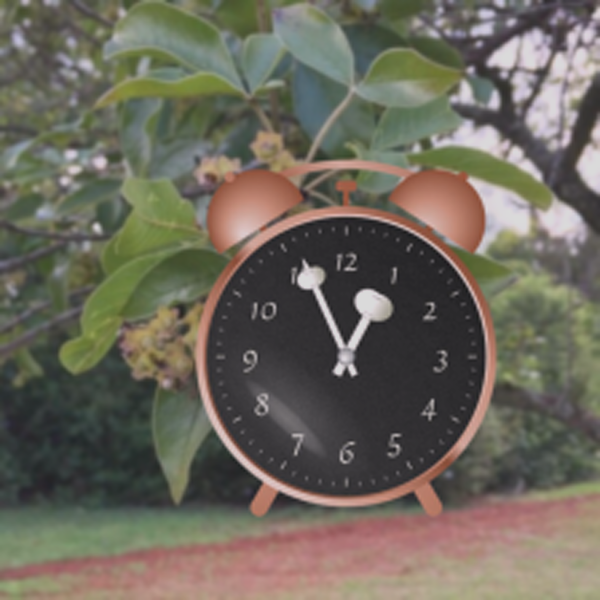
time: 12:56
